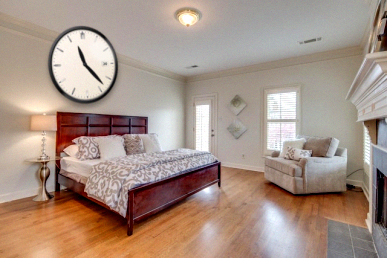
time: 11:23
